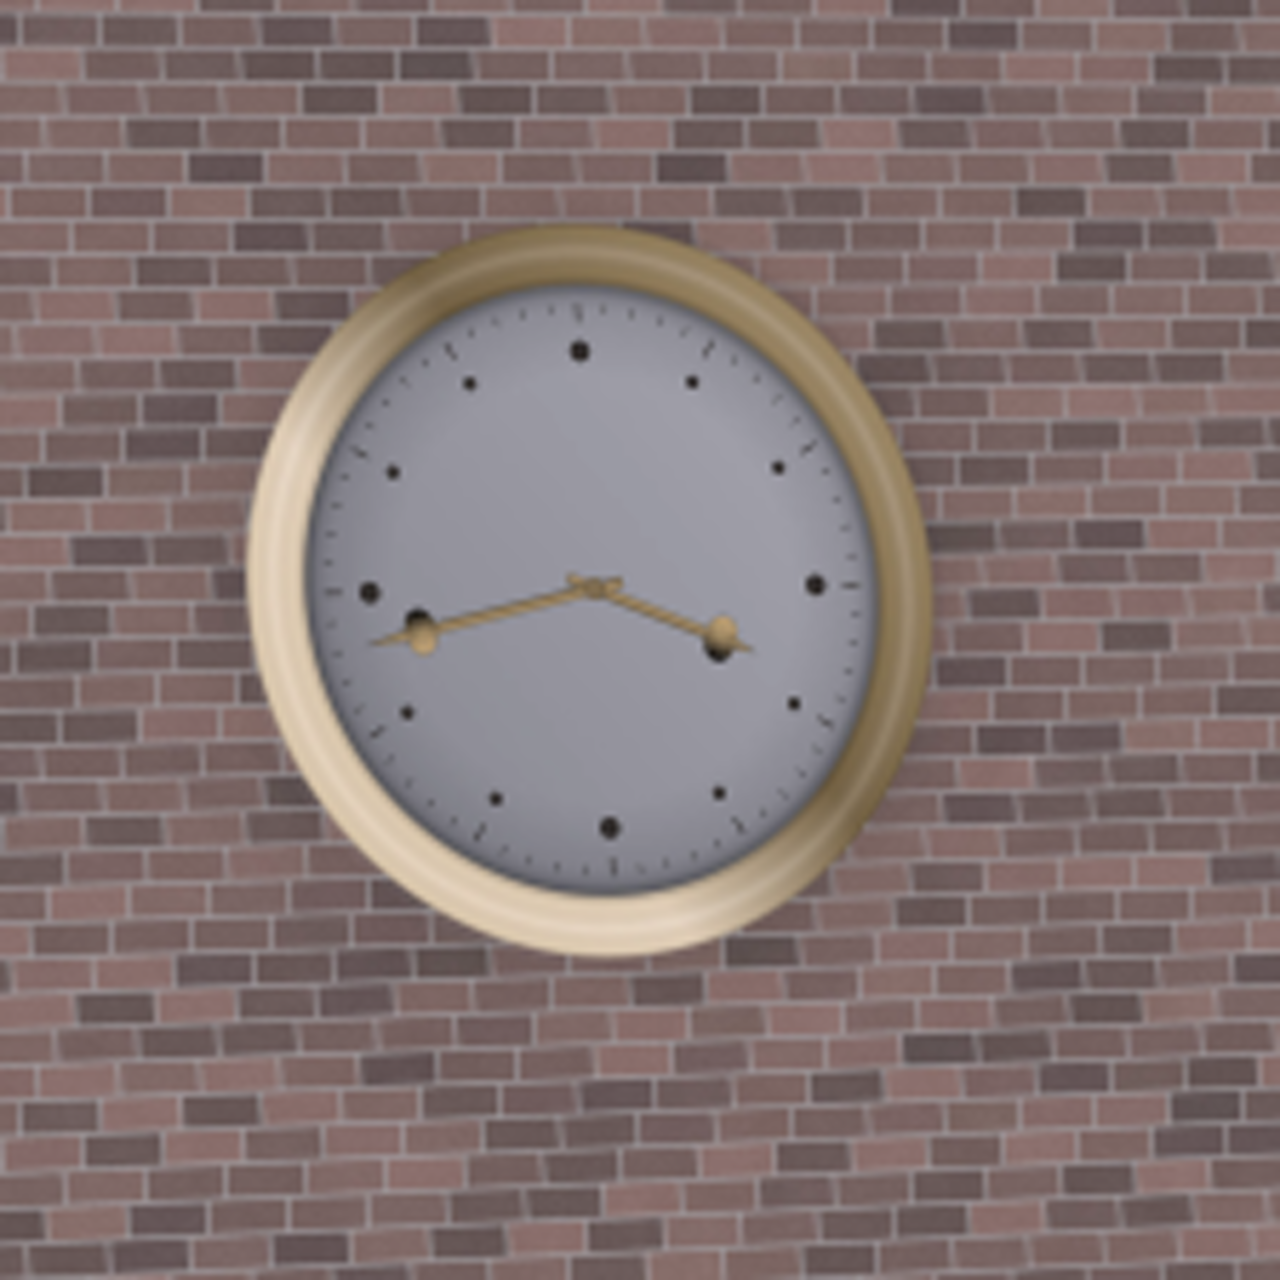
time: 3:43
